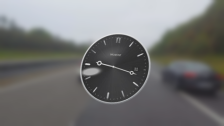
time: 9:17
